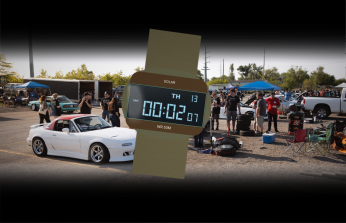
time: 0:02:07
